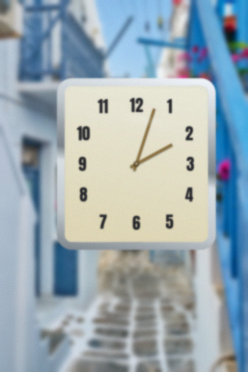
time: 2:03
